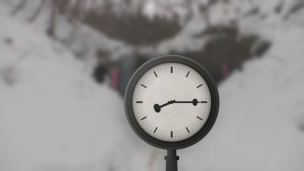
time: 8:15
